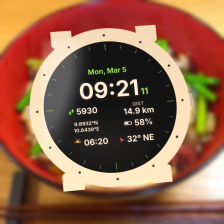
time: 9:21:11
